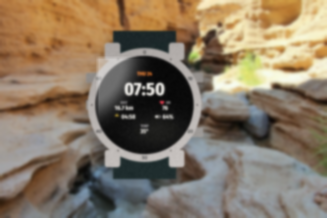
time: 7:50
